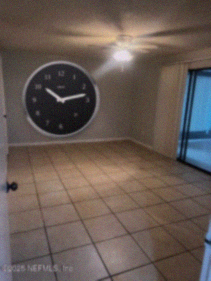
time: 10:13
